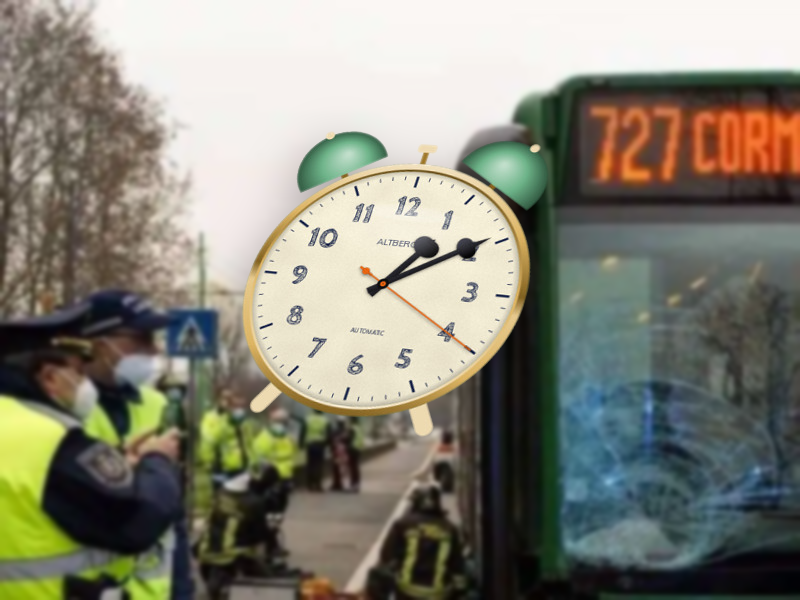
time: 1:09:20
